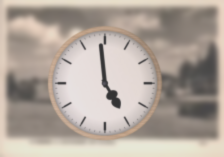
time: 4:59
